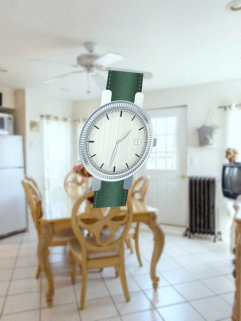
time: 1:32
